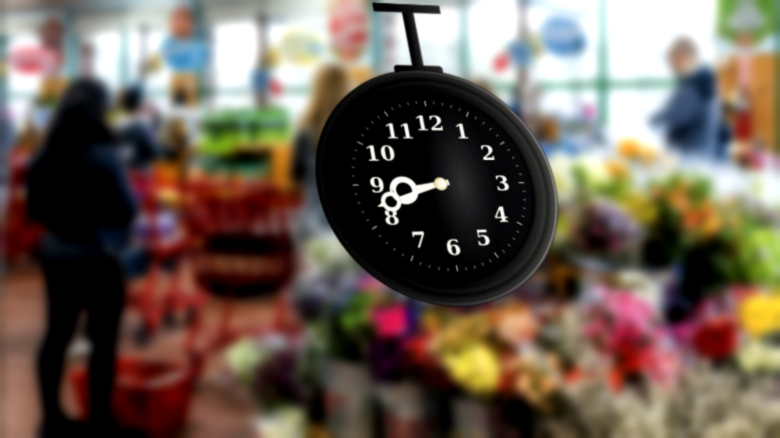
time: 8:42
